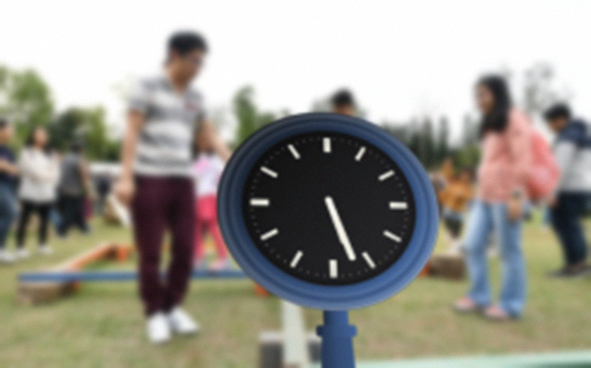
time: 5:27
